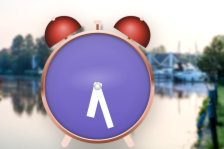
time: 6:27
